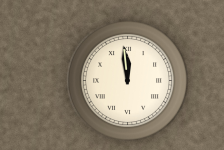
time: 11:59
